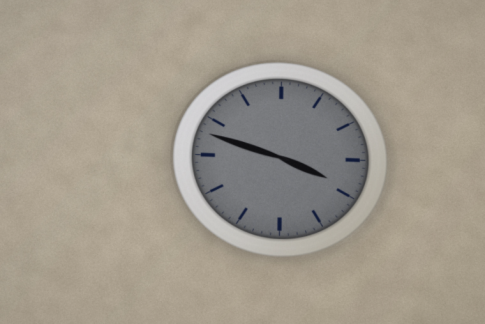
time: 3:48
